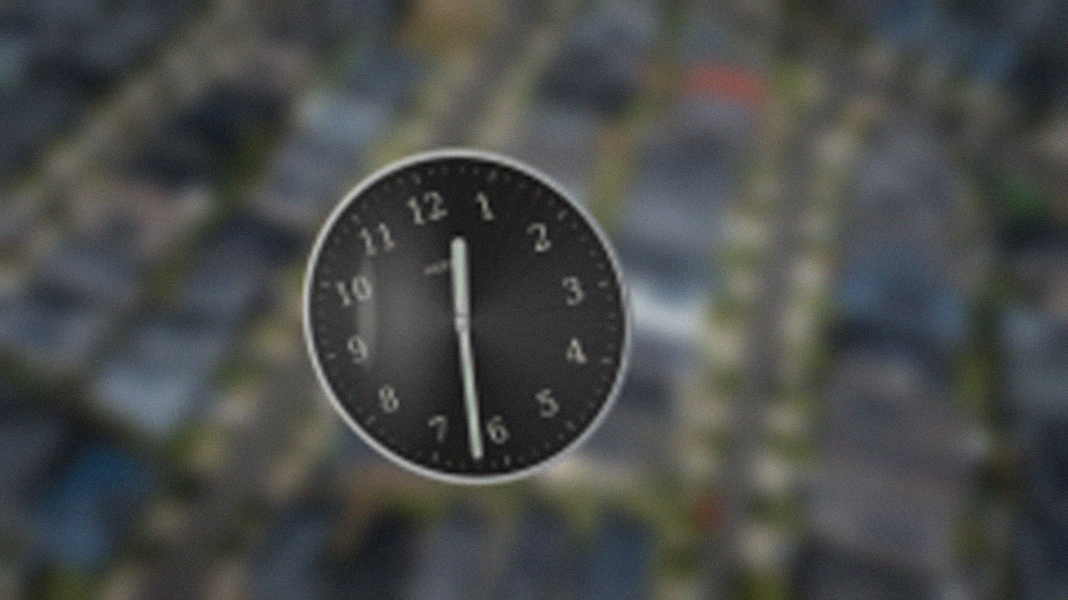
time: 12:32
